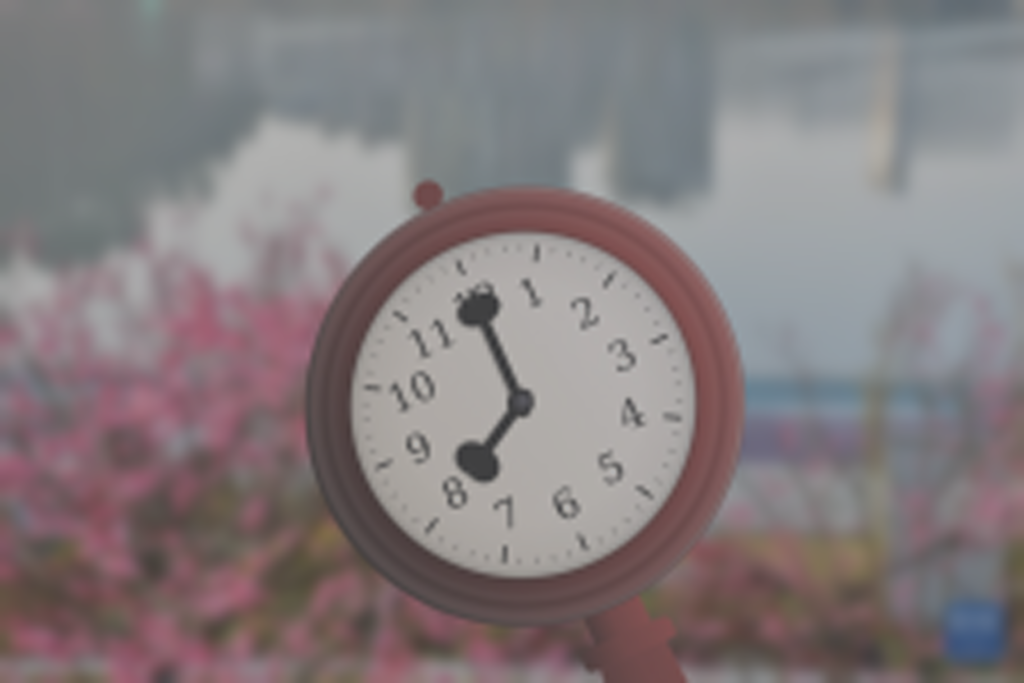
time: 8:00
